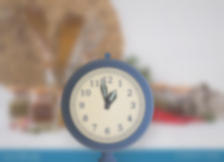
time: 12:58
